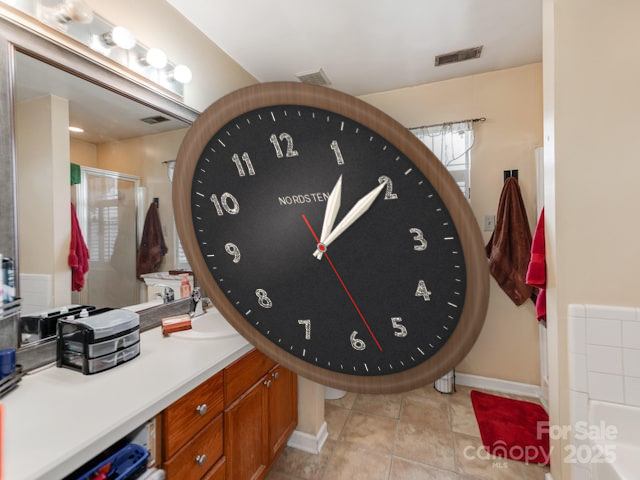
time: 1:09:28
